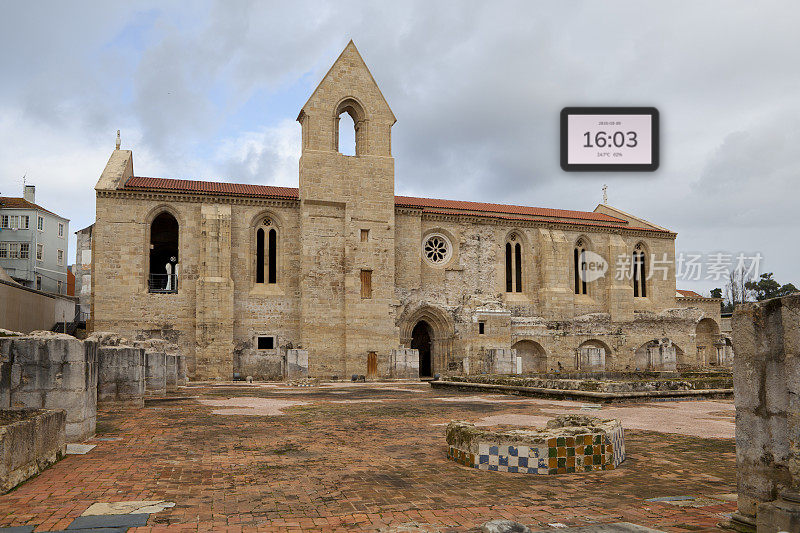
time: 16:03
